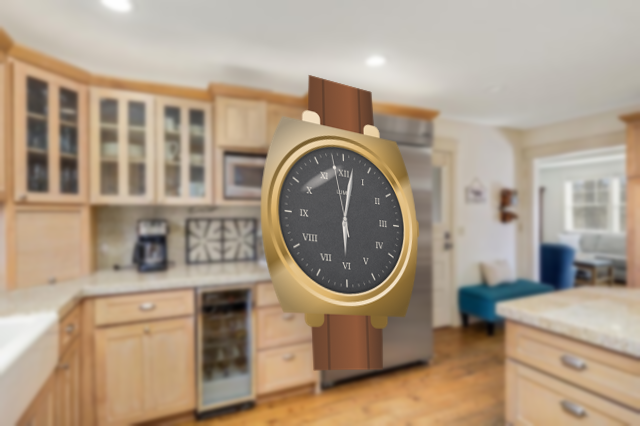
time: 6:01:58
